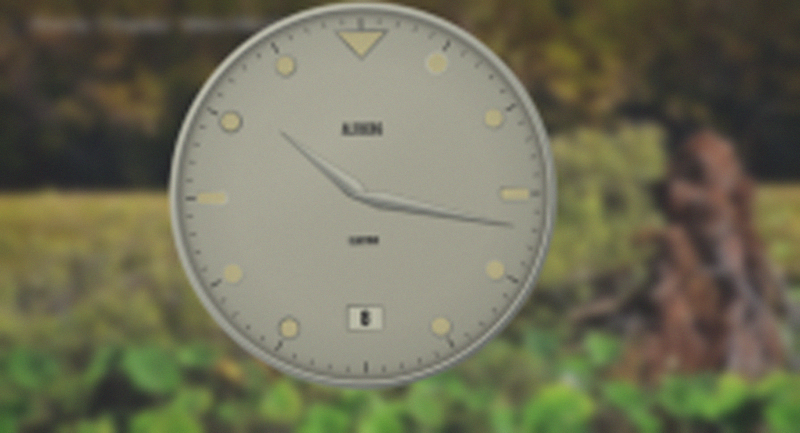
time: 10:17
